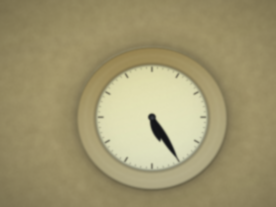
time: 5:25
